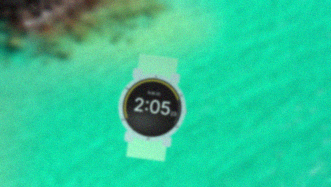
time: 2:05
